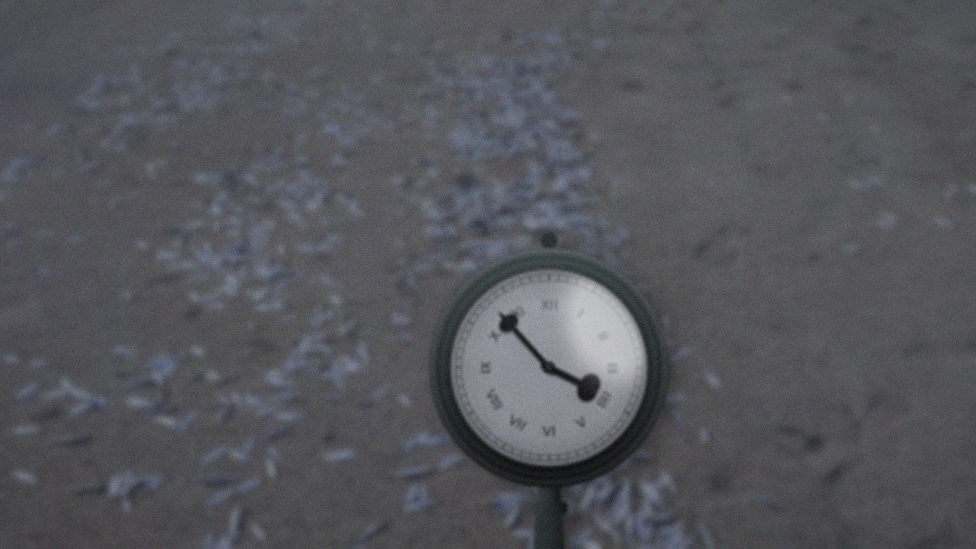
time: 3:53
